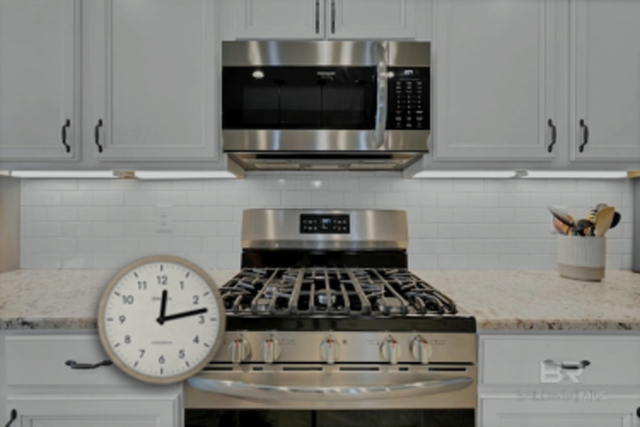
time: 12:13
